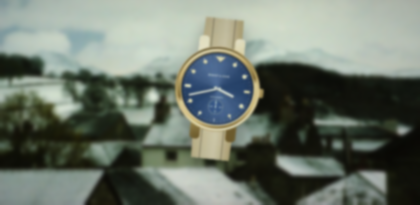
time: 3:42
